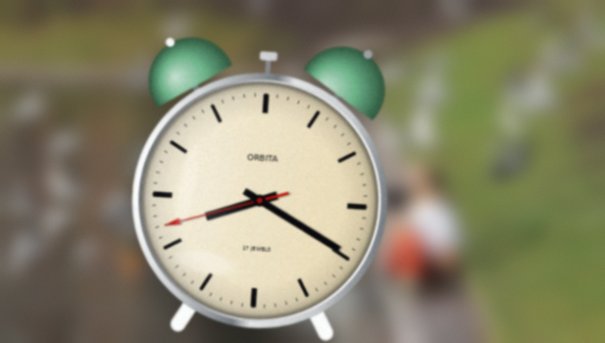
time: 8:19:42
